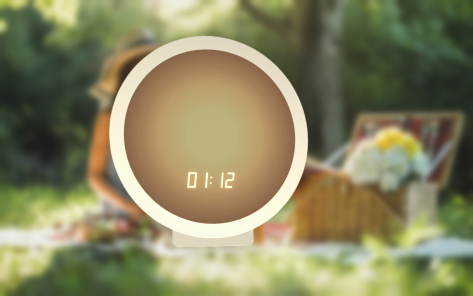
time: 1:12
